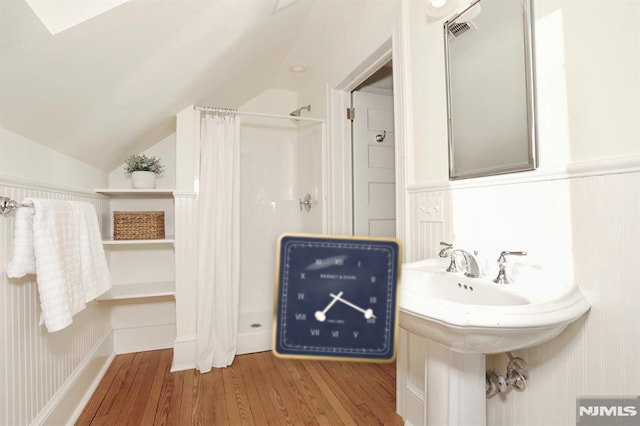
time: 7:19
